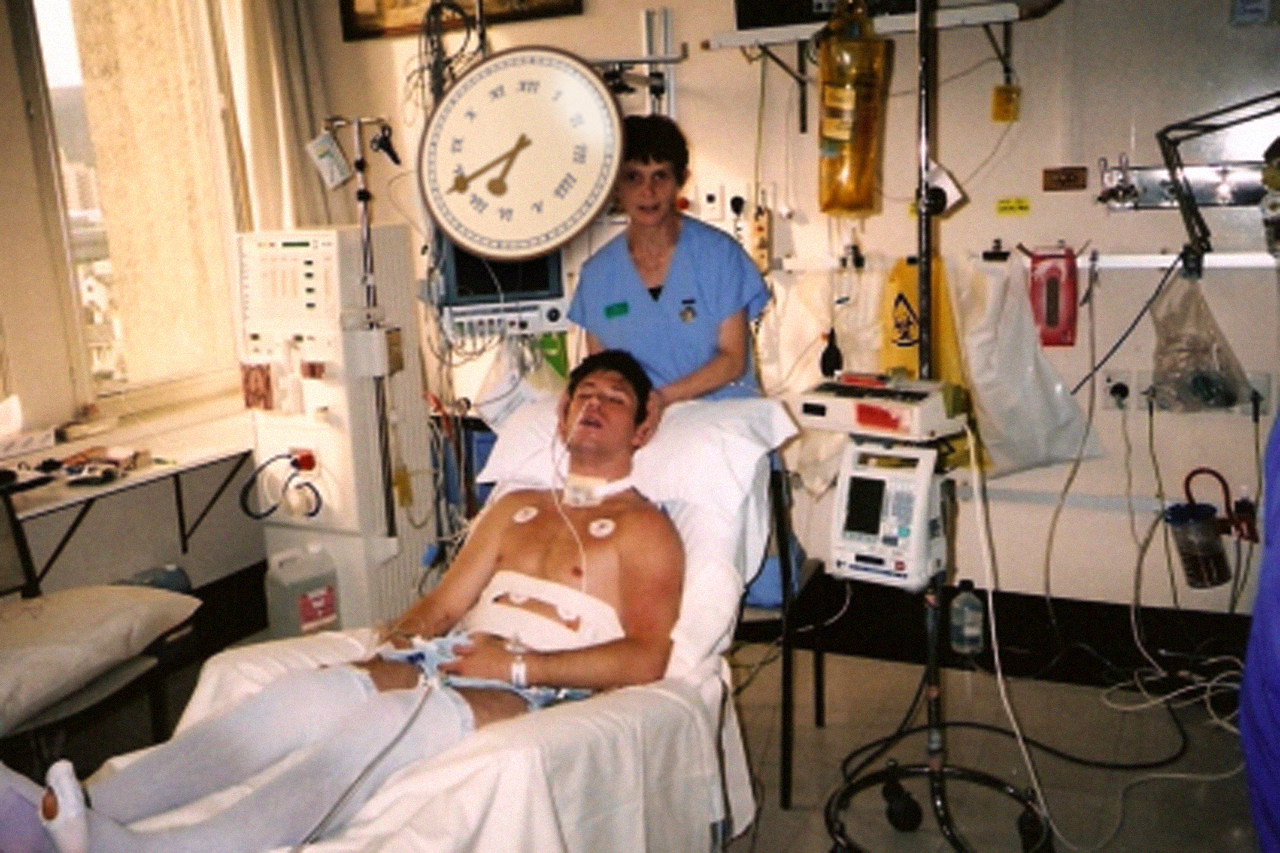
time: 6:39
